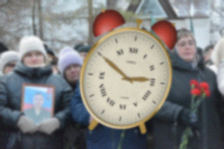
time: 2:50
